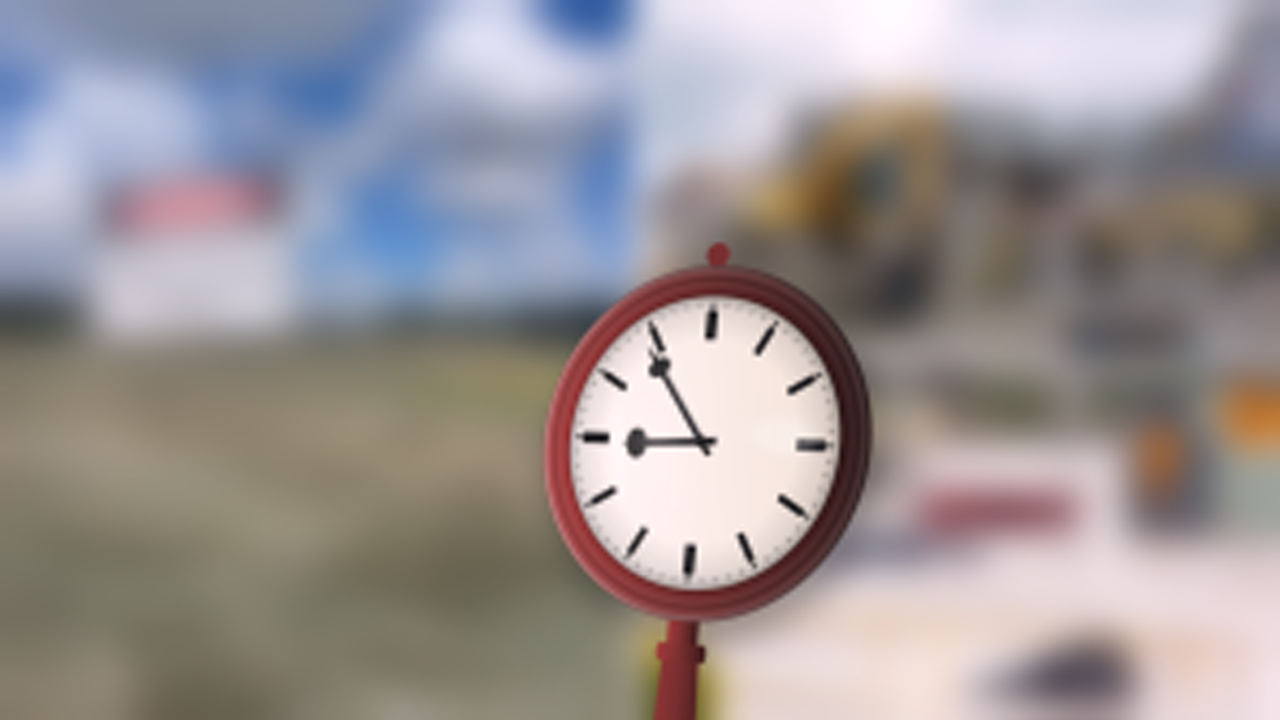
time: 8:54
